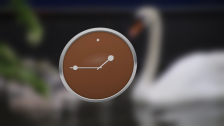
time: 1:46
